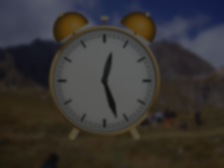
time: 12:27
